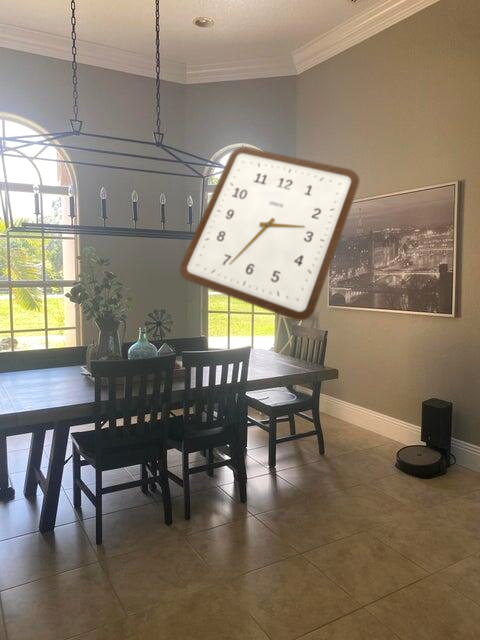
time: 2:34
